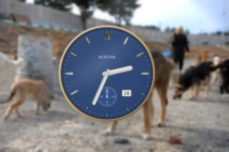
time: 2:34
